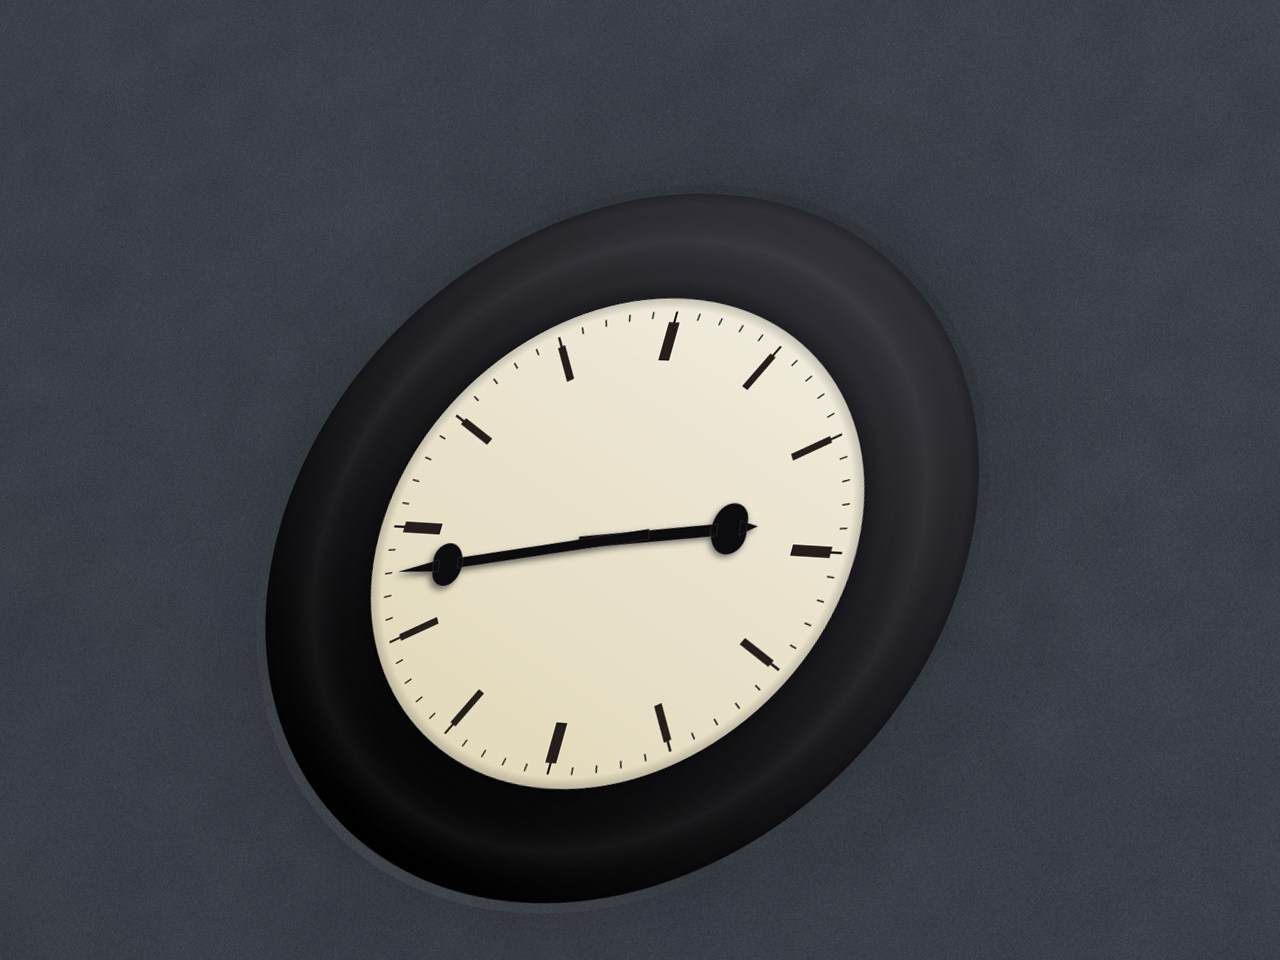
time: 2:43
